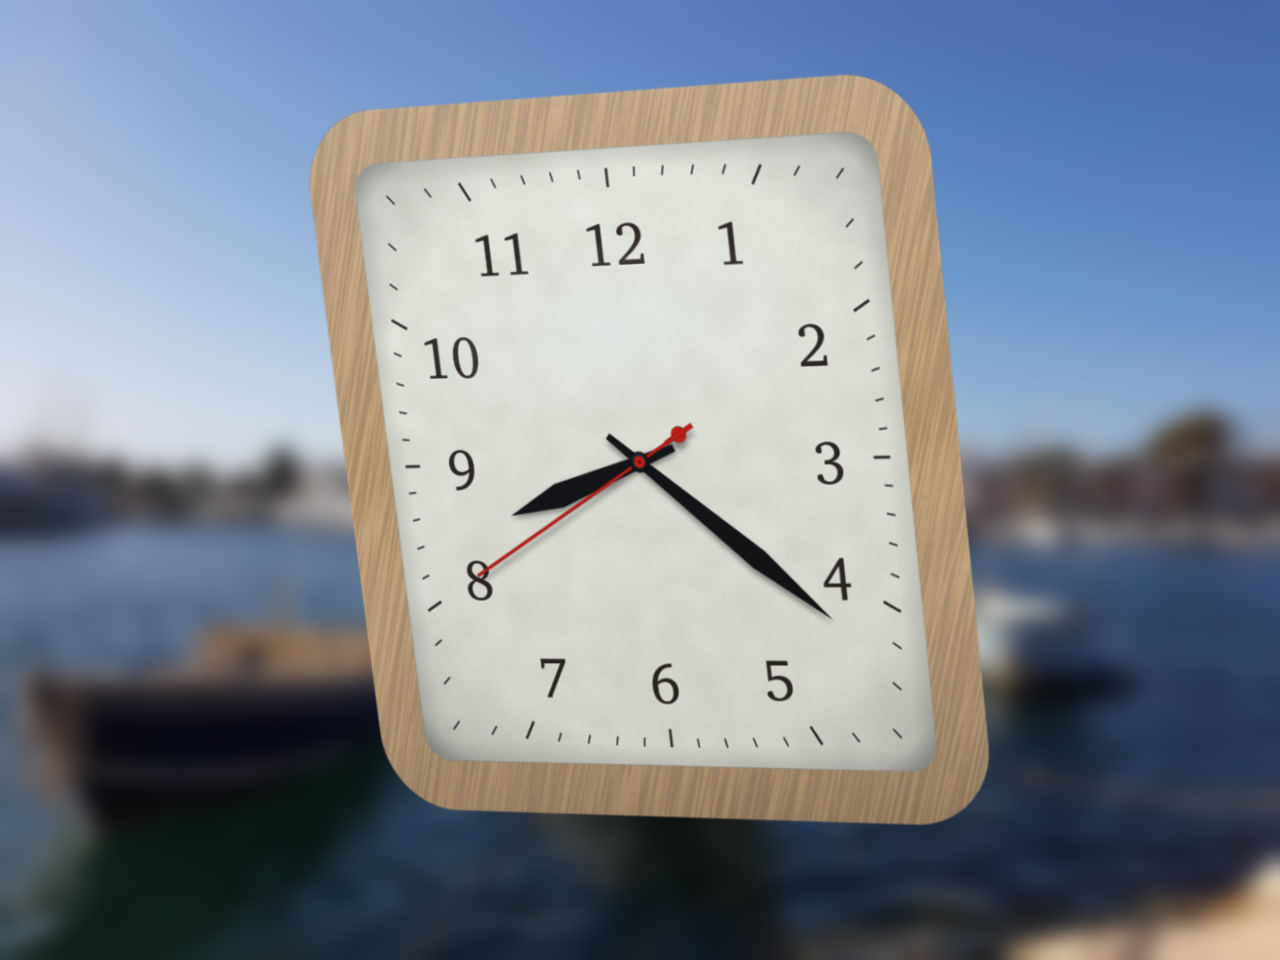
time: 8:21:40
